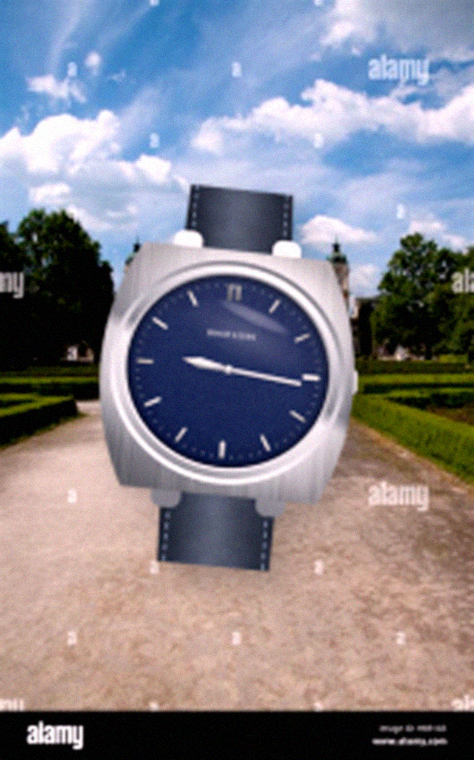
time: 9:16
